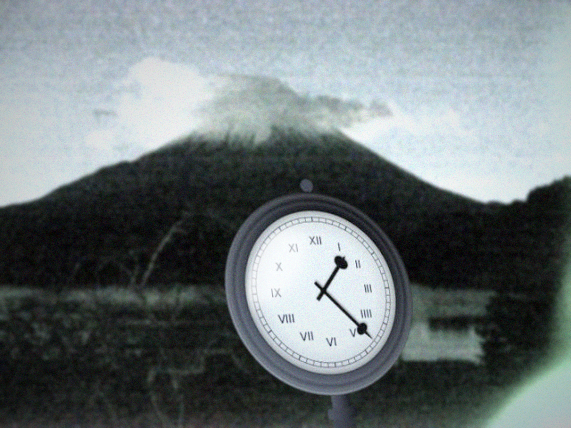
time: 1:23
